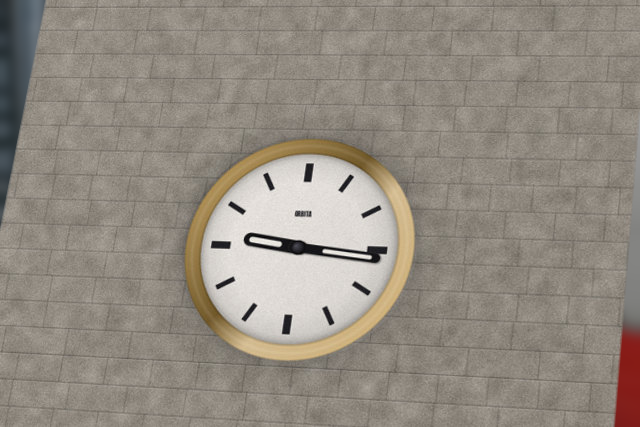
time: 9:16
